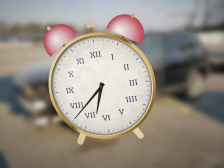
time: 6:38
